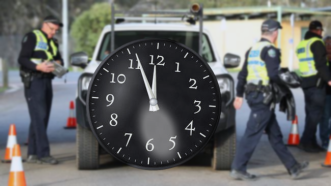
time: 11:56
